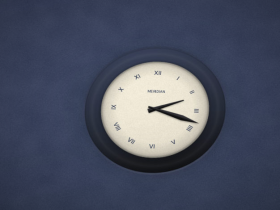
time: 2:18
